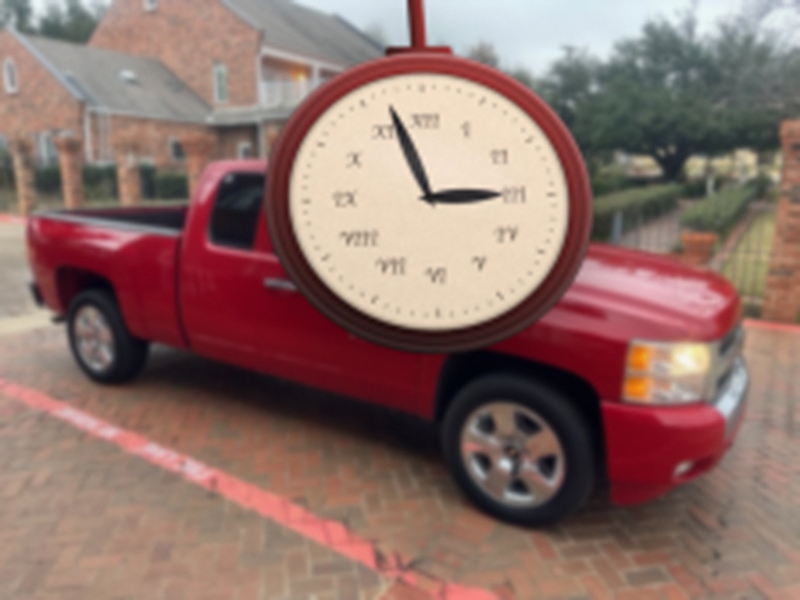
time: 2:57
